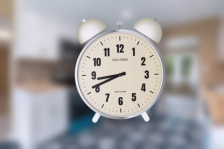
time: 8:41
